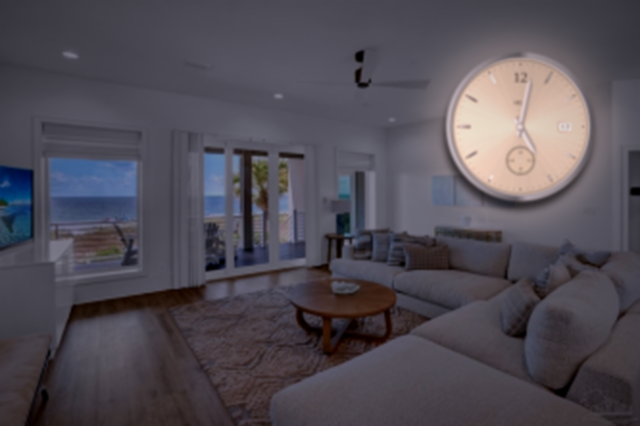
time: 5:02
